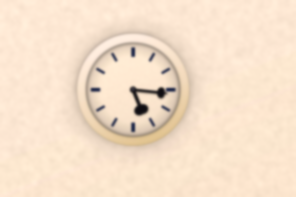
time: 5:16
